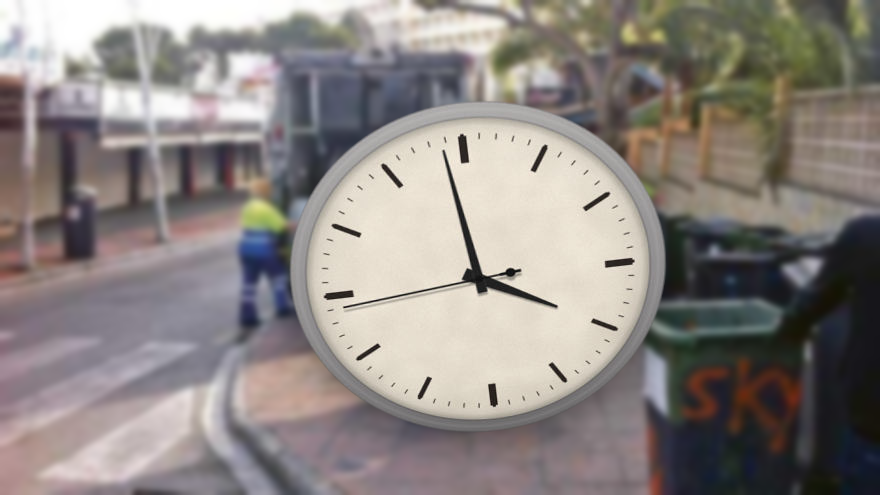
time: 3:58:44
